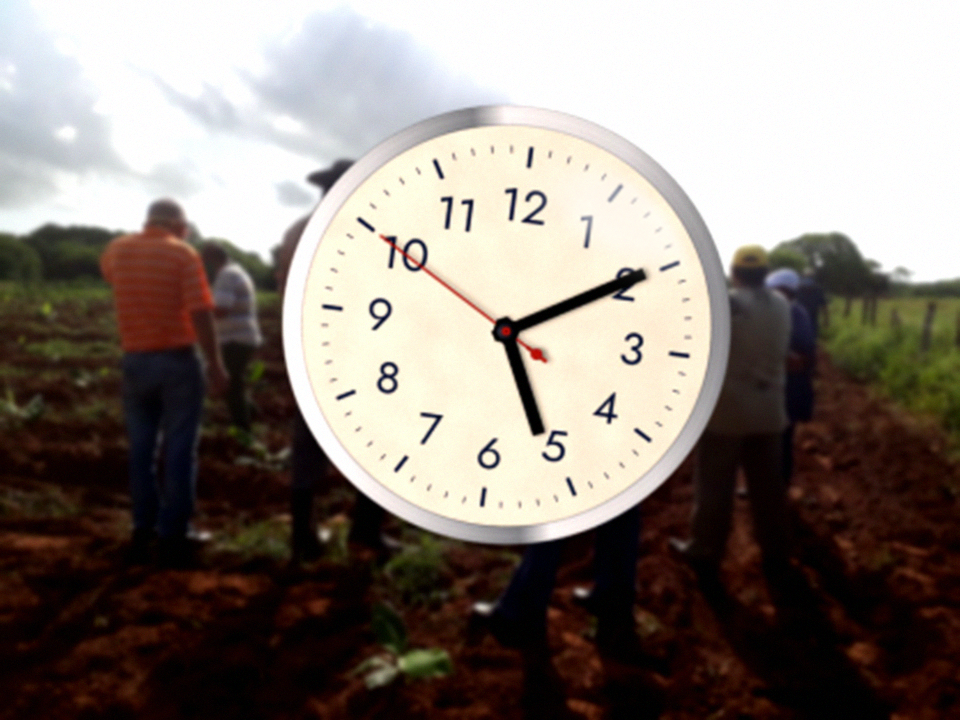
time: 5:09:50
